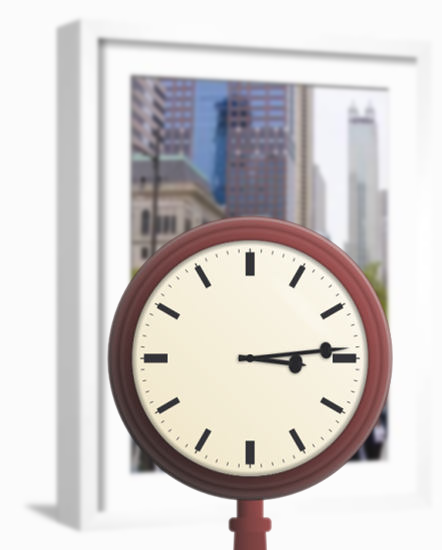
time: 3:14
